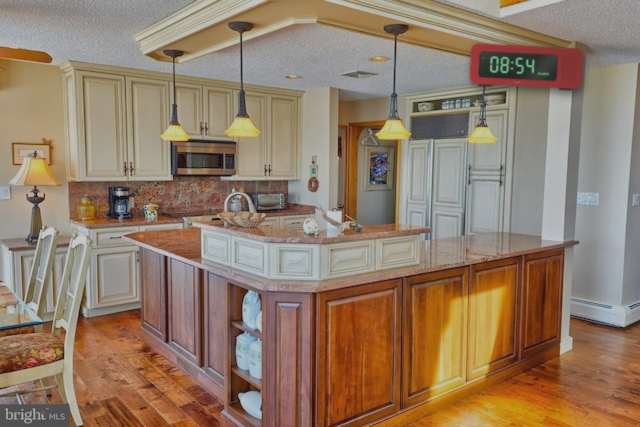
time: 8:54
